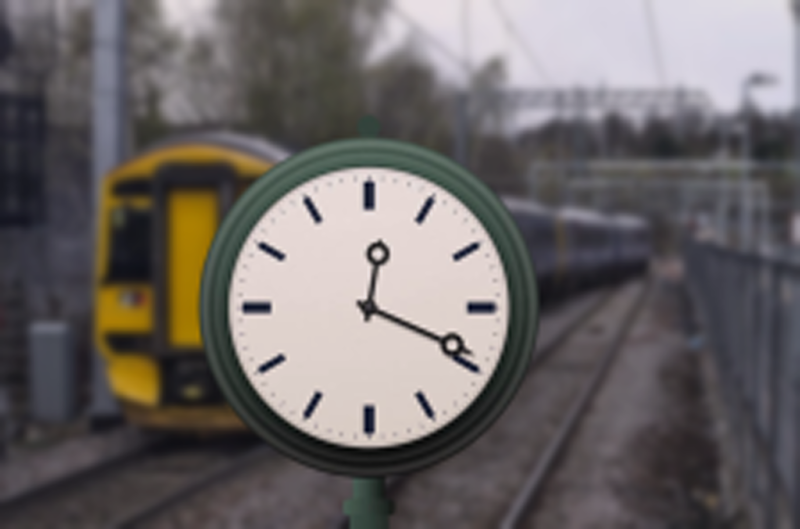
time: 12:19
